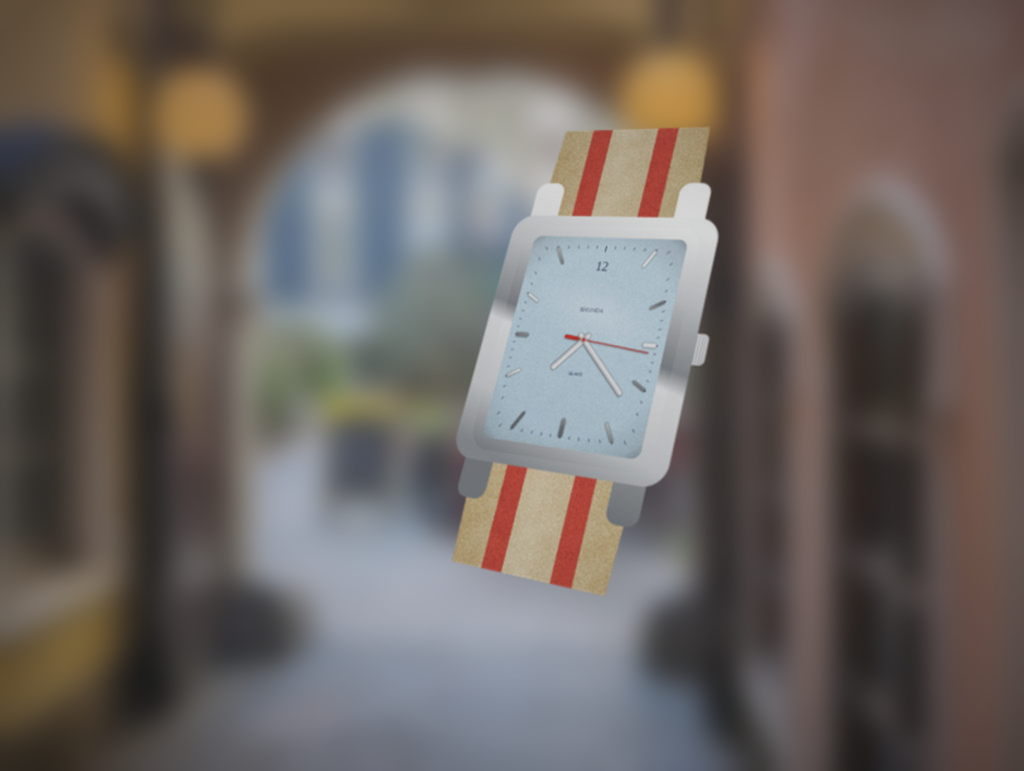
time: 7:22:16
